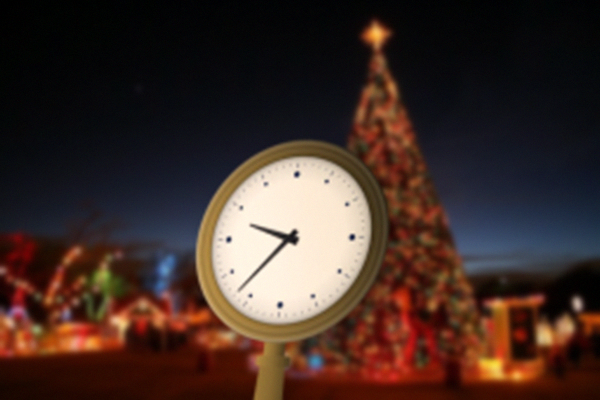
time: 9:37
